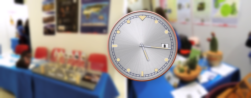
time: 5:16
